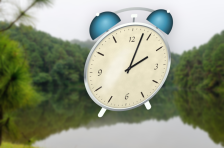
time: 2:03
